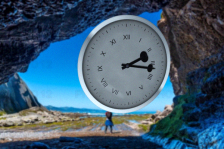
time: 2:17
